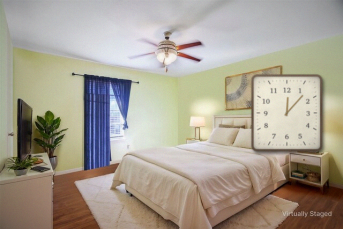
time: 12:07
